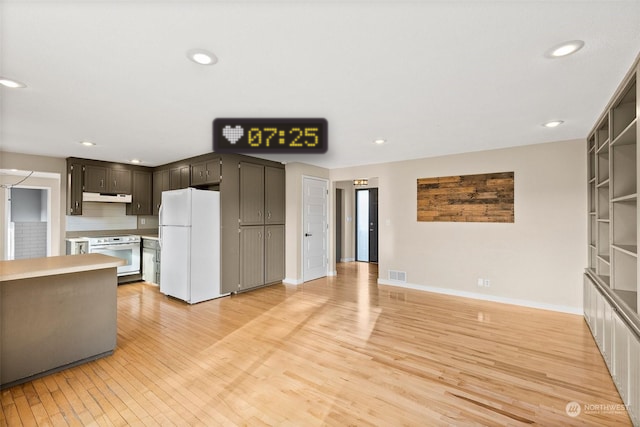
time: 7:25
